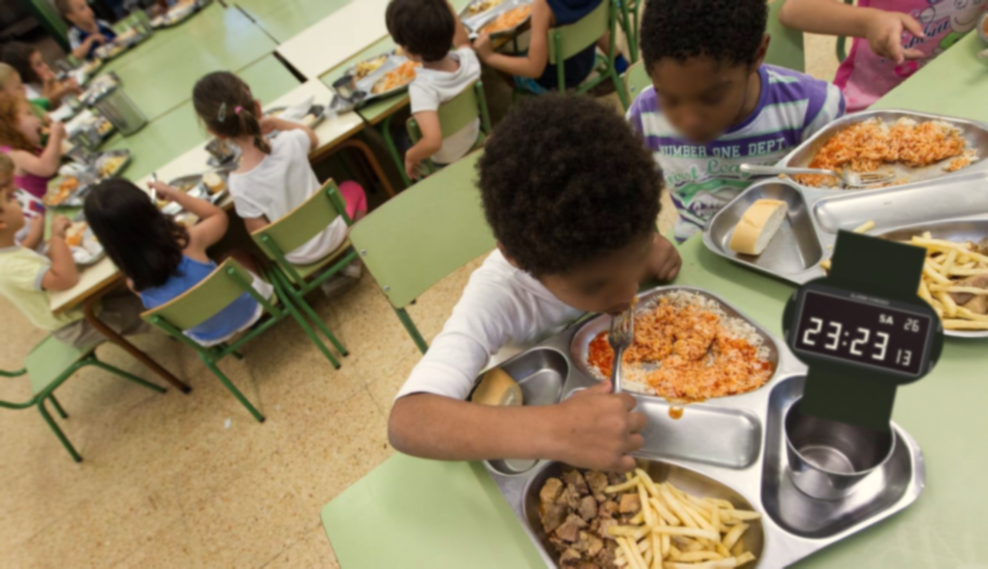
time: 23:23:13
